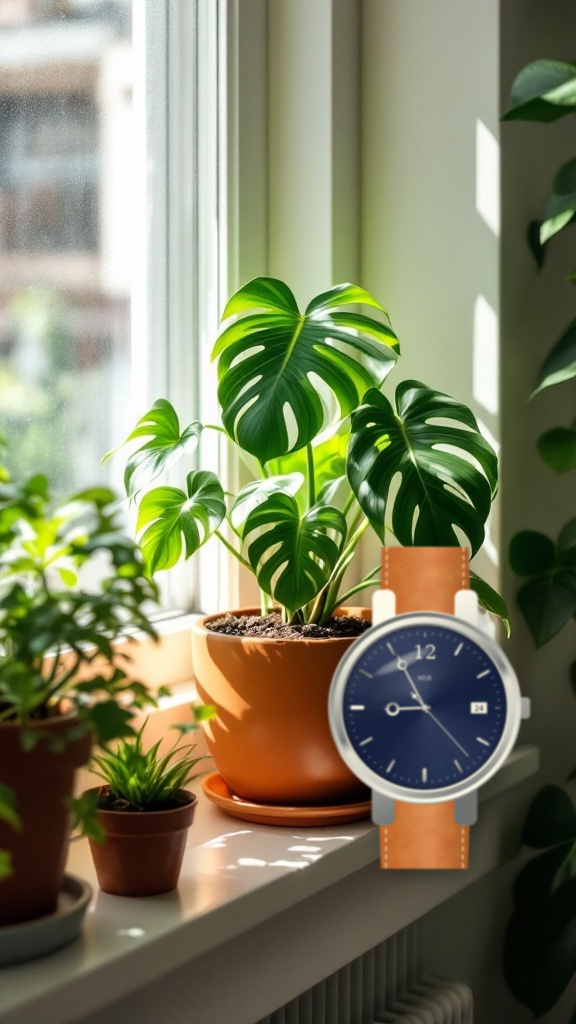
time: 8:55:23
